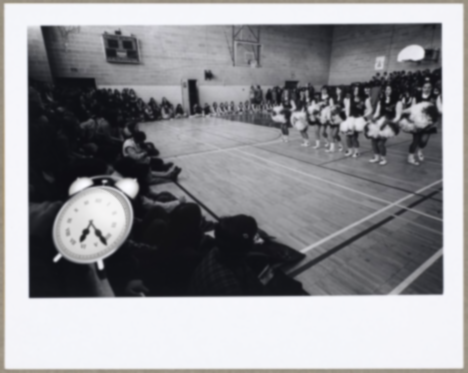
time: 6:22
